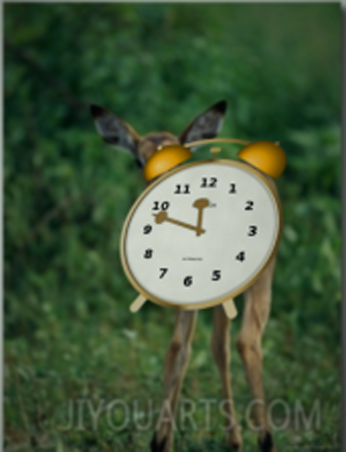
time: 11:48
